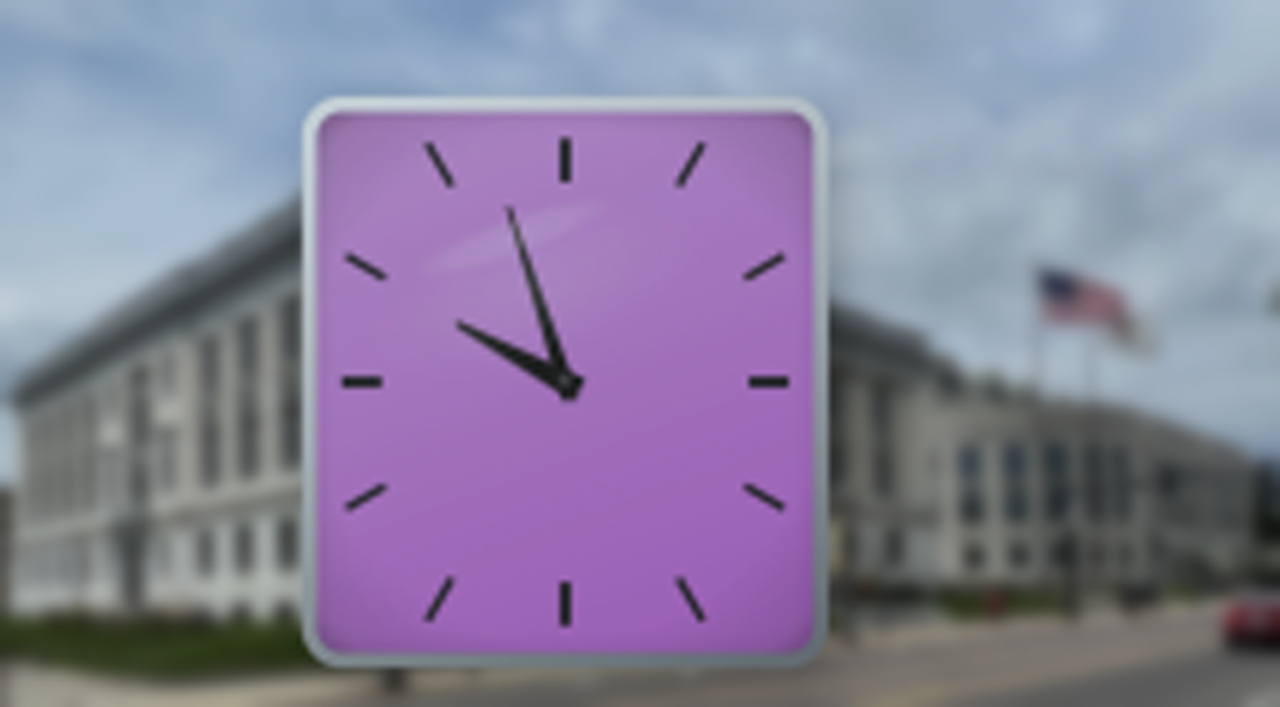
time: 9:57
